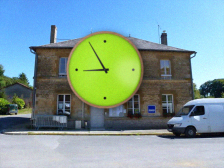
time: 8:55
